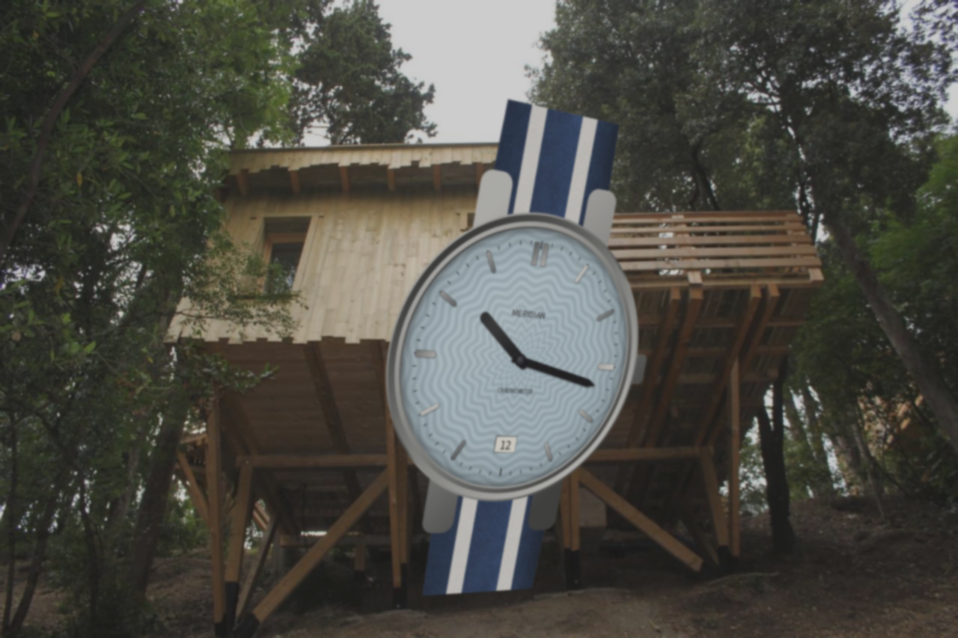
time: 10:17
